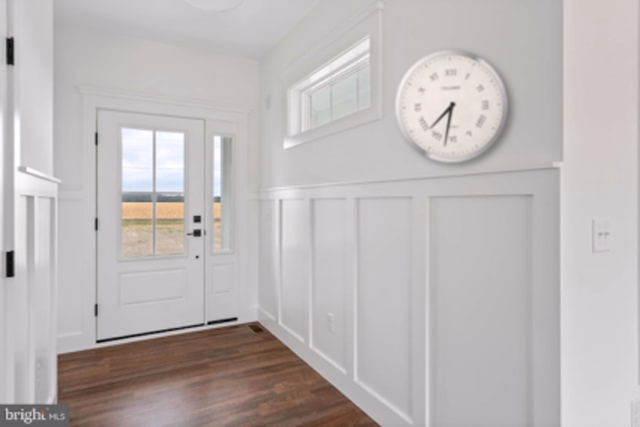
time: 7:32
